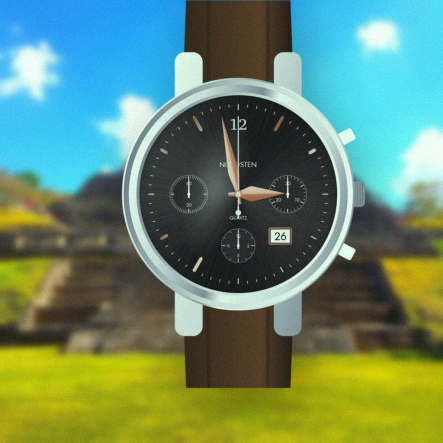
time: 2:58
